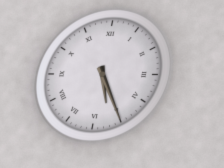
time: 5:25
